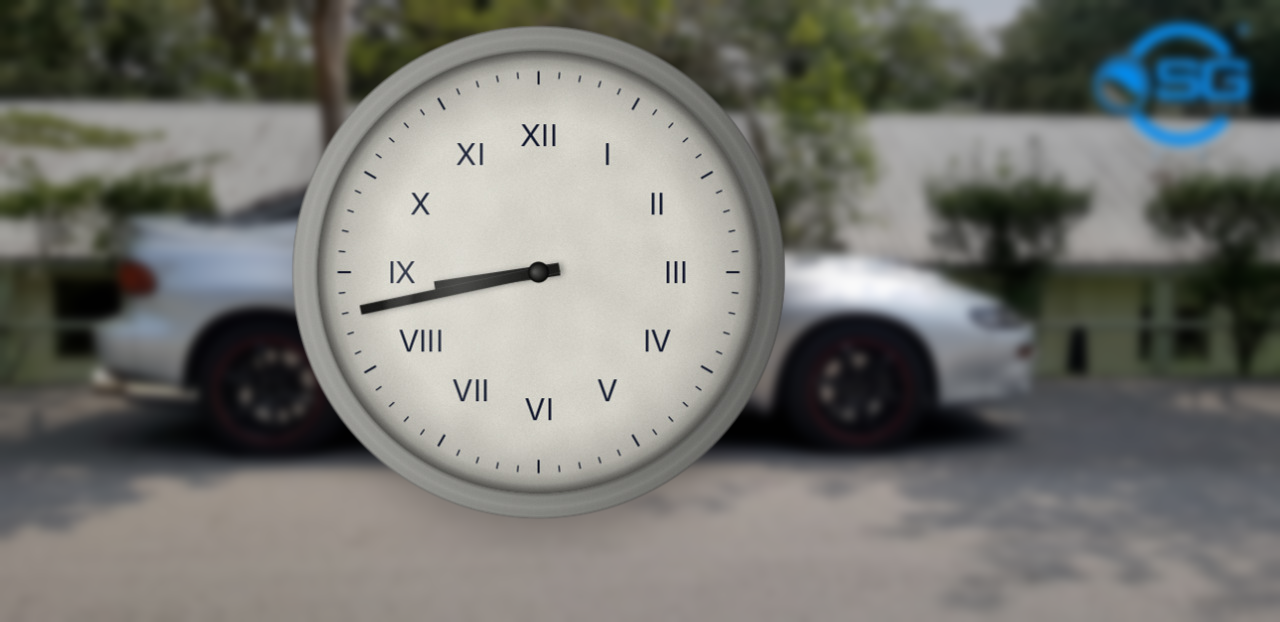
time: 8:43
